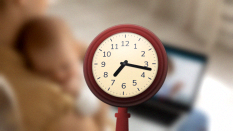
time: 7:17
